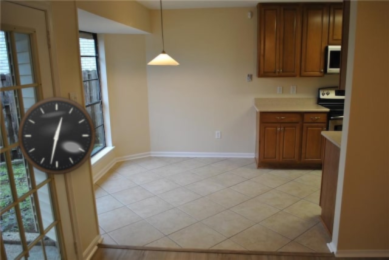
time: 12:32
